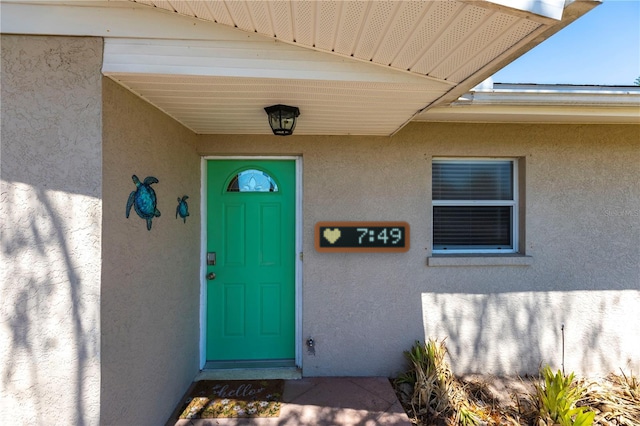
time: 7:49
